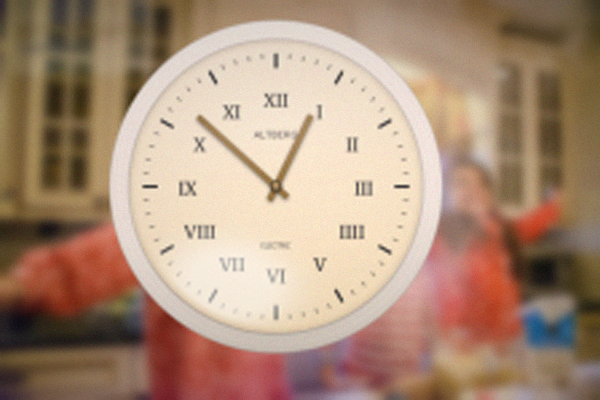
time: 12:52
